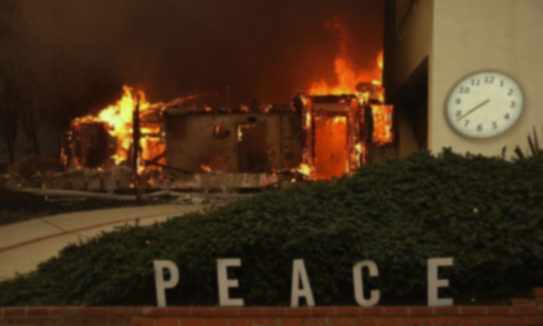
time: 7:38
